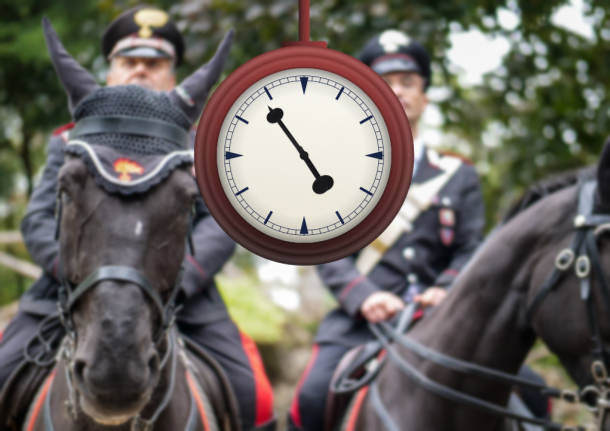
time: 4:54
